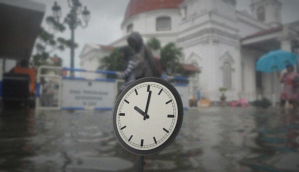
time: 10:01
